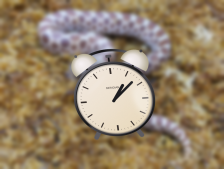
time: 1:08
